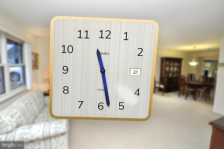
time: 11:28
